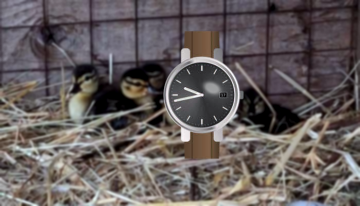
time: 9:43
